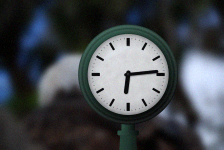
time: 6:14
